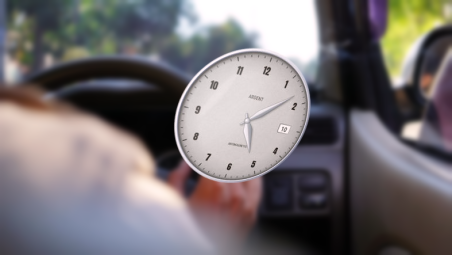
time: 5:08
